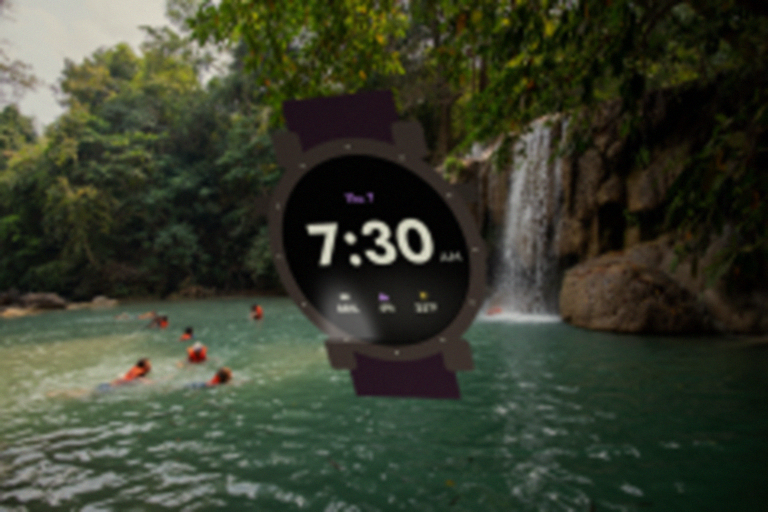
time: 7:30
